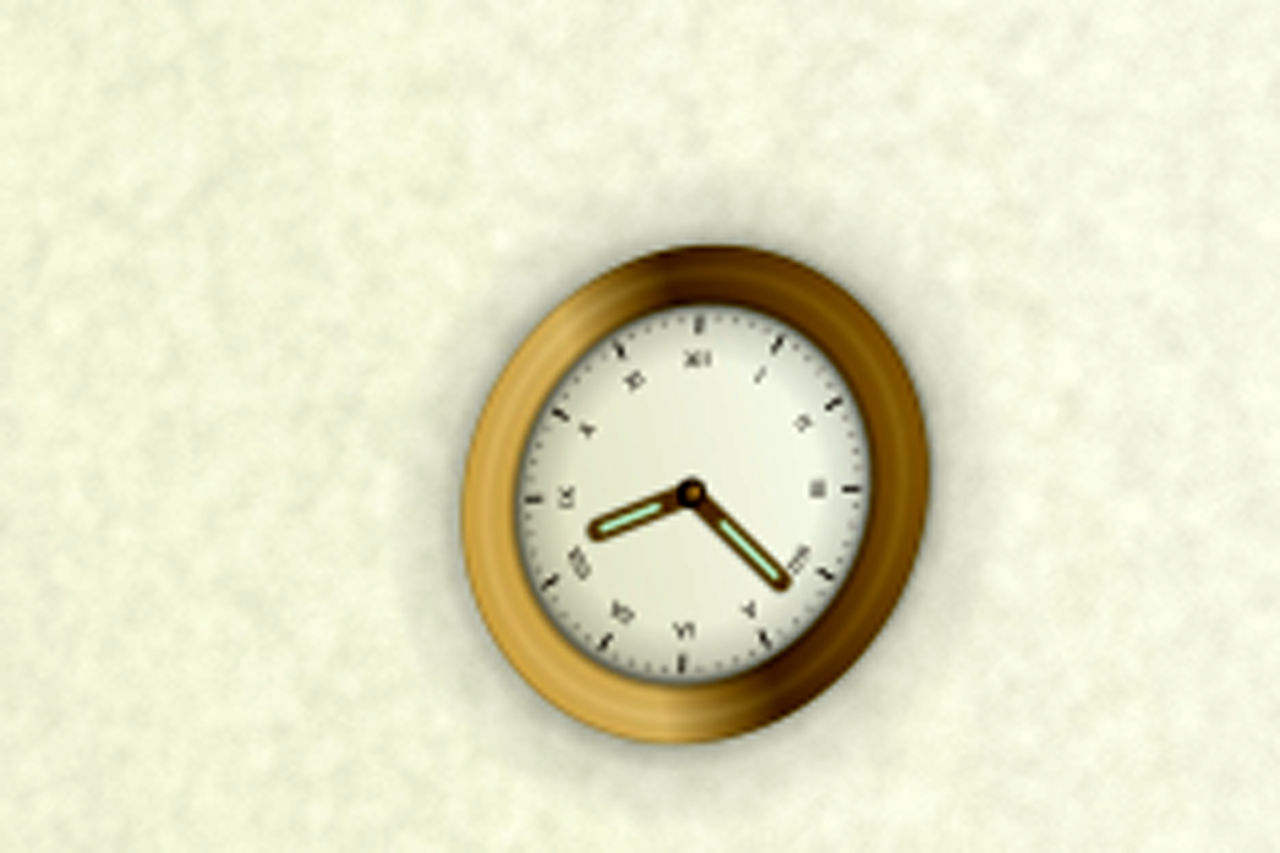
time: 8:22
